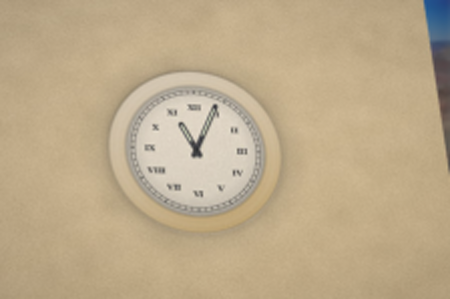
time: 11:04
